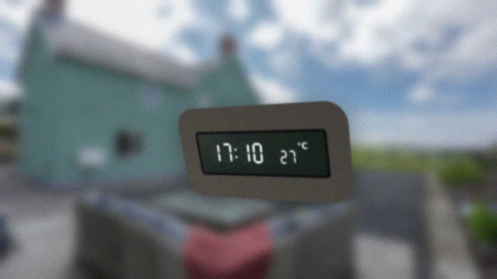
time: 17:10
